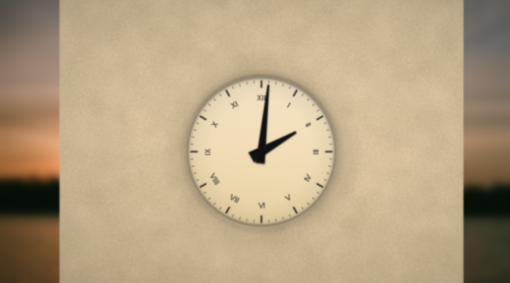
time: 2:01
